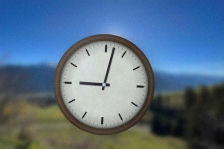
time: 9:02
